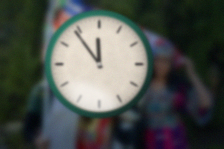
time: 11:54
